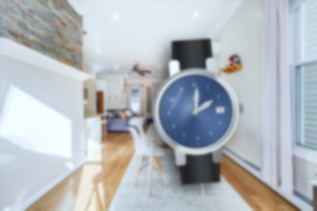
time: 2:01
